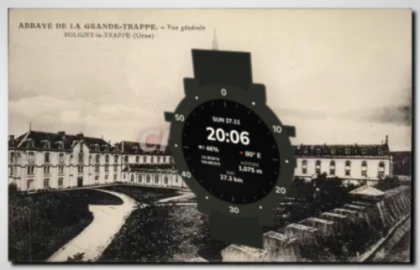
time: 20:06
